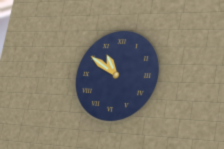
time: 10:50
